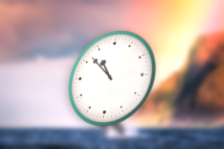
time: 10:52
